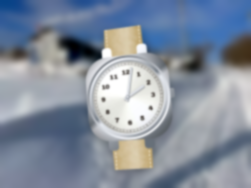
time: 2:02
